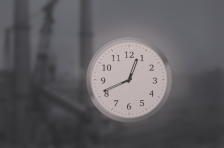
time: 12:41
